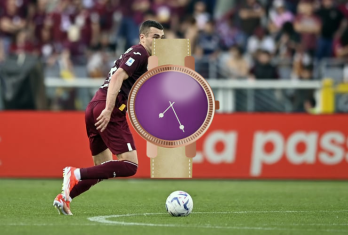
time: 7:26
